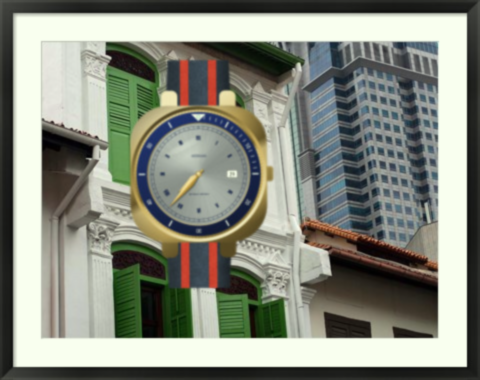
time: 7:37
